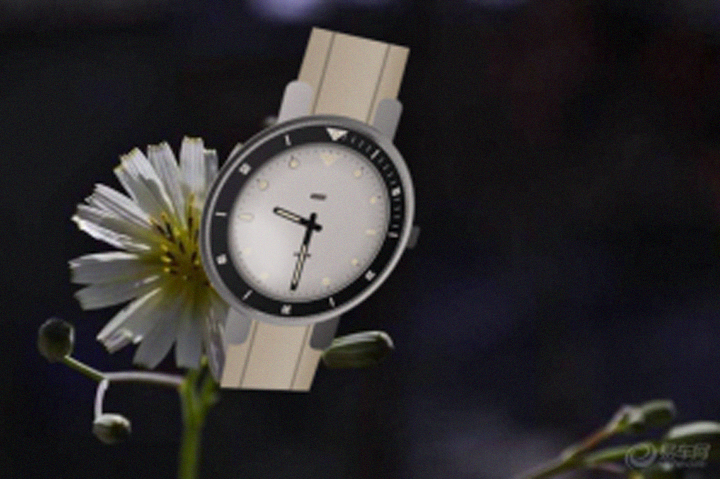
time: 9:30
